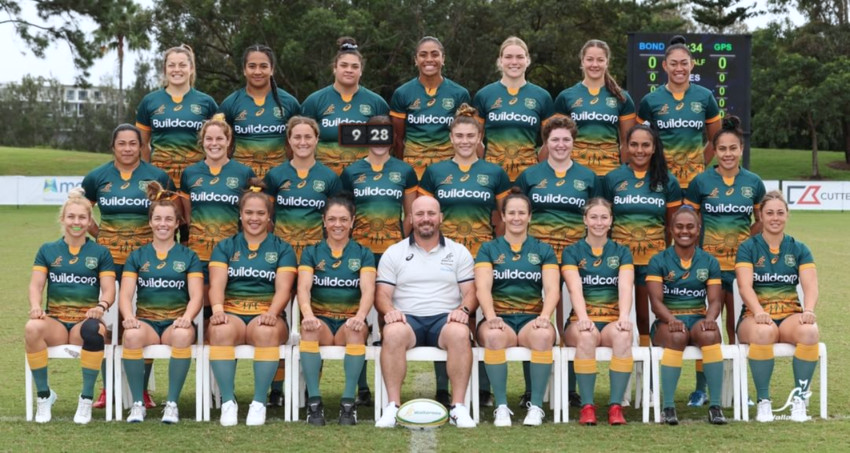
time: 9:28
